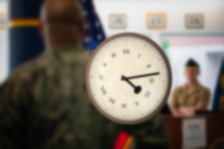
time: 4:13
